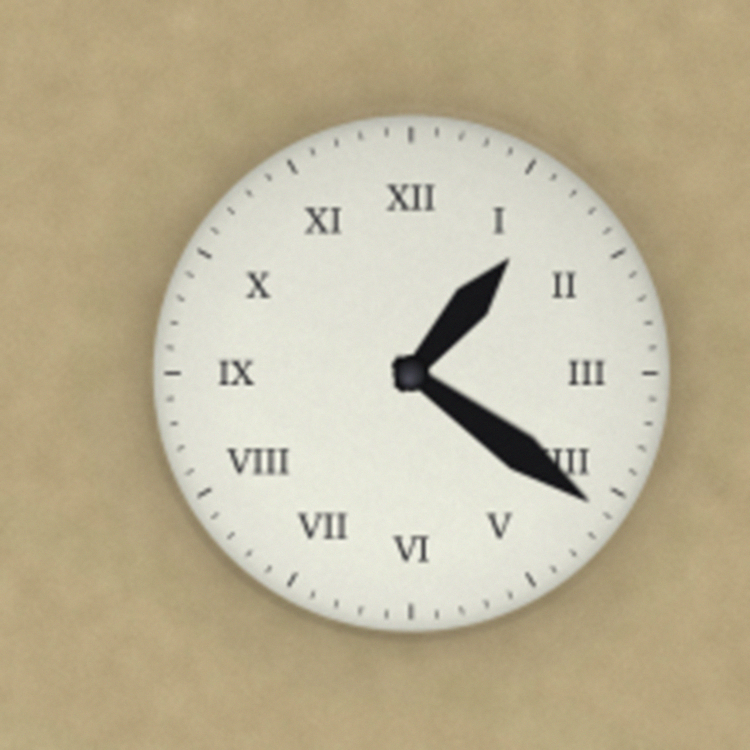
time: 1:21
